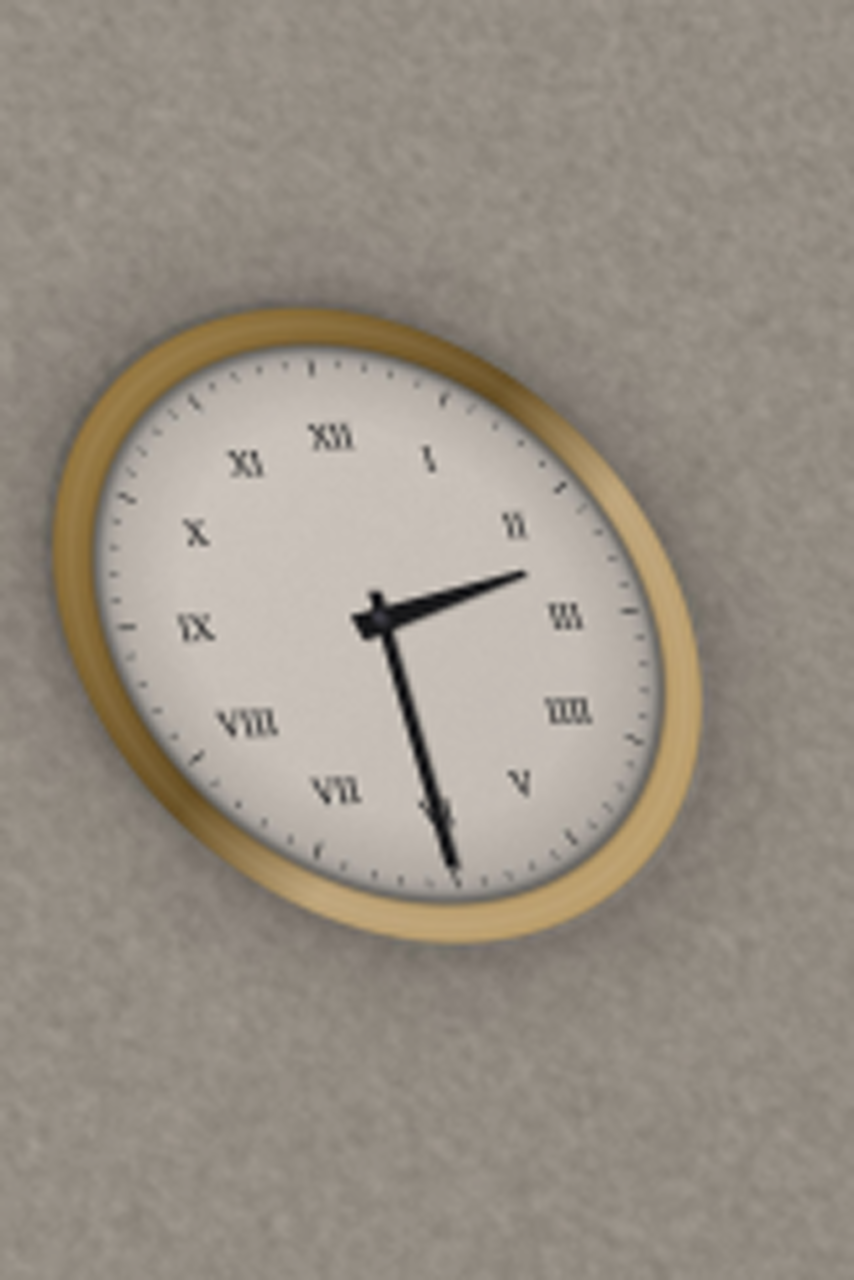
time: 2:30
